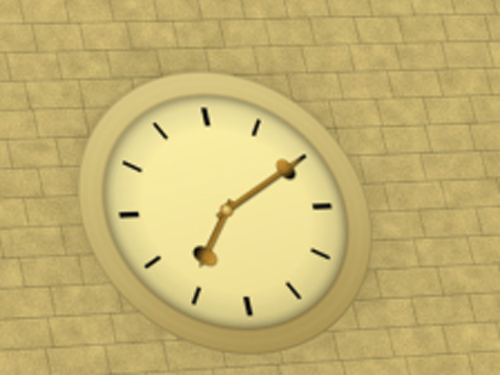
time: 7:10
